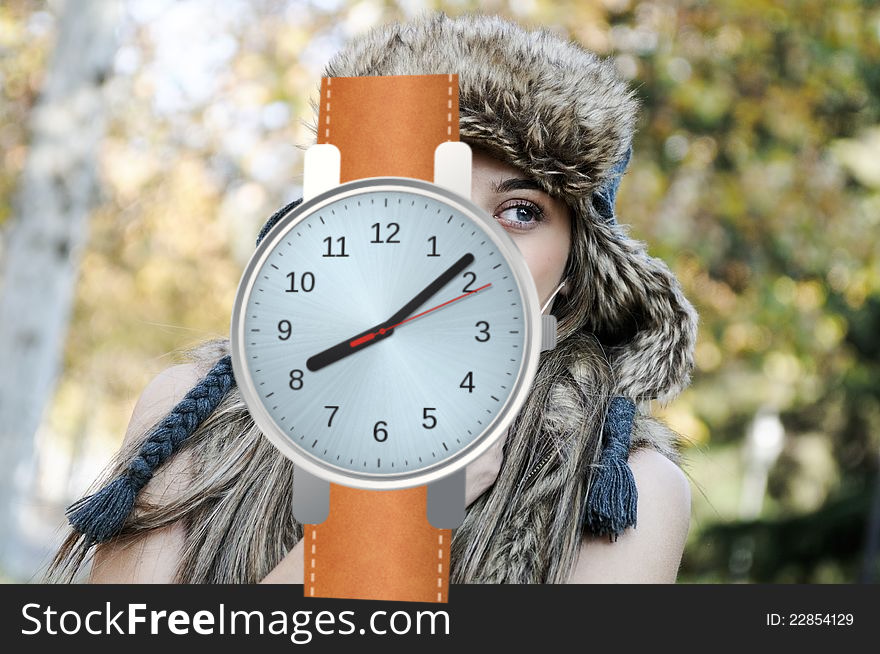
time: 8:08:11
